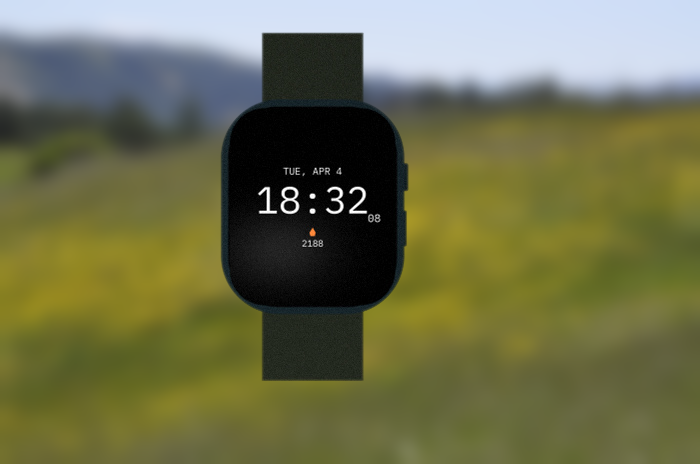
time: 18:32:08
